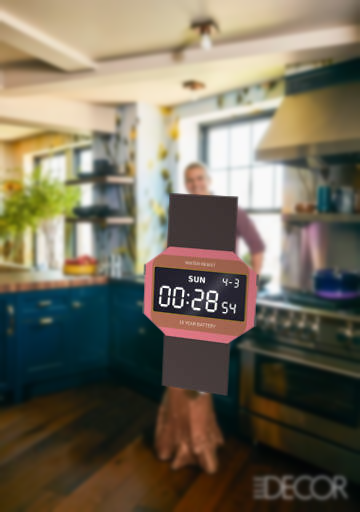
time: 0:28:54
